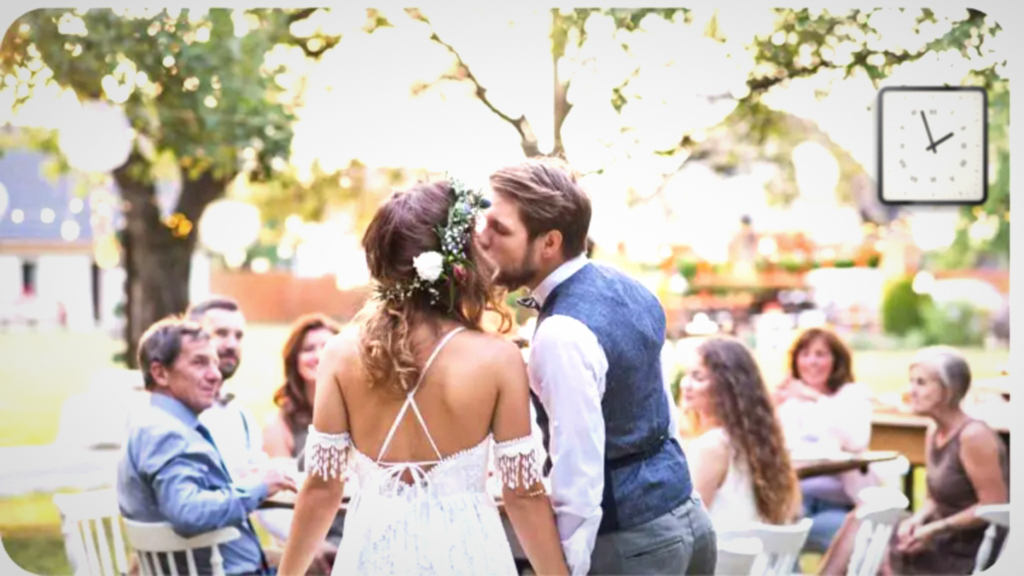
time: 1:57
